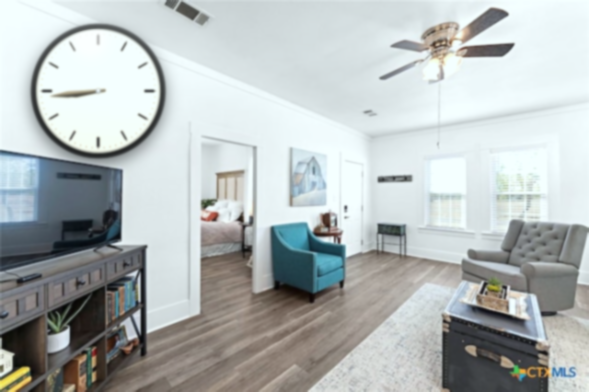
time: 8:44
